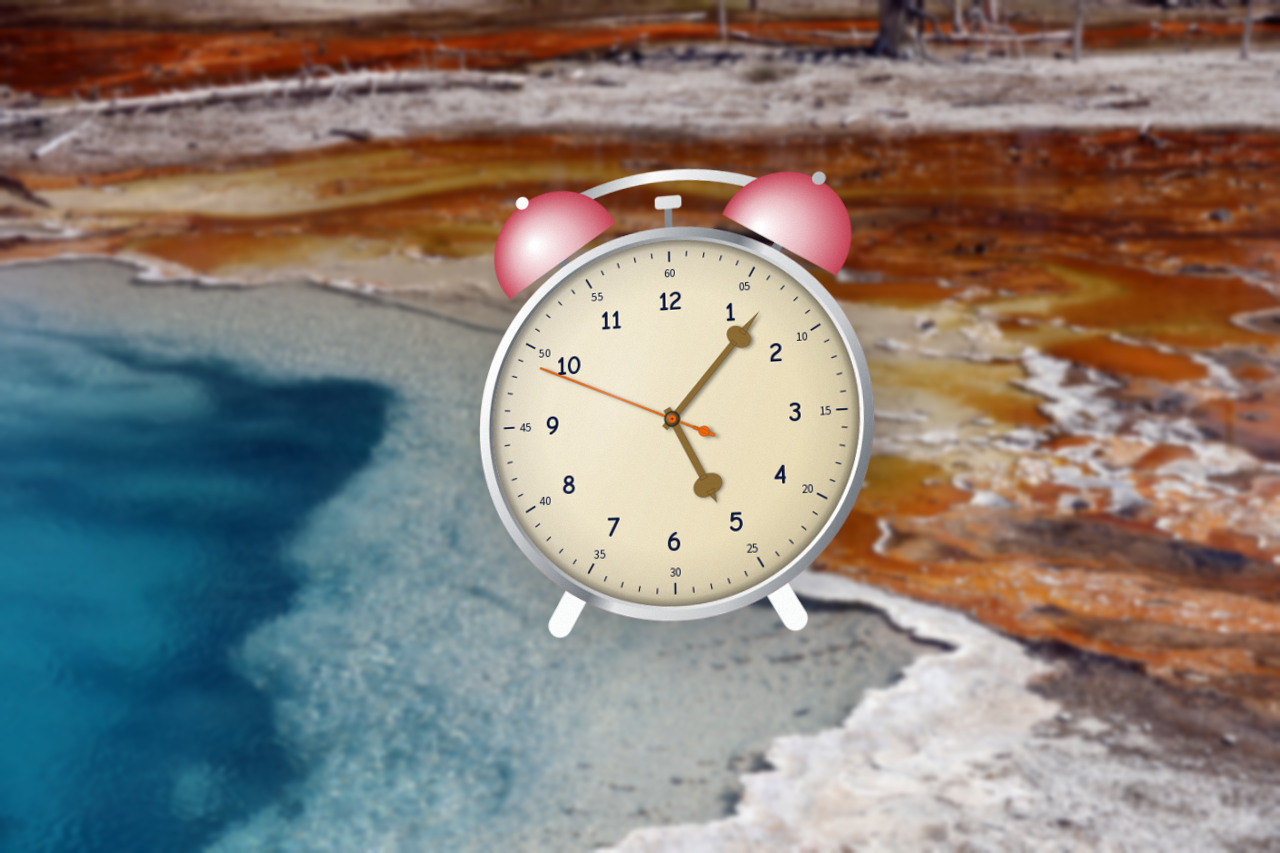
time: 5:06:49
